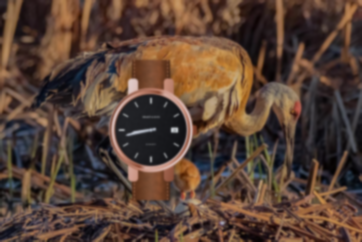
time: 8:43
